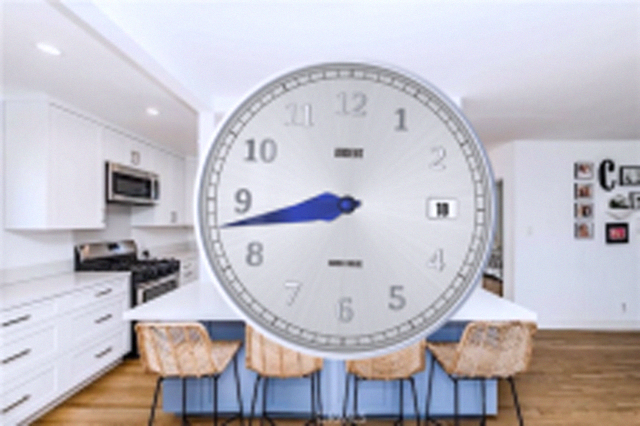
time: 8:43
